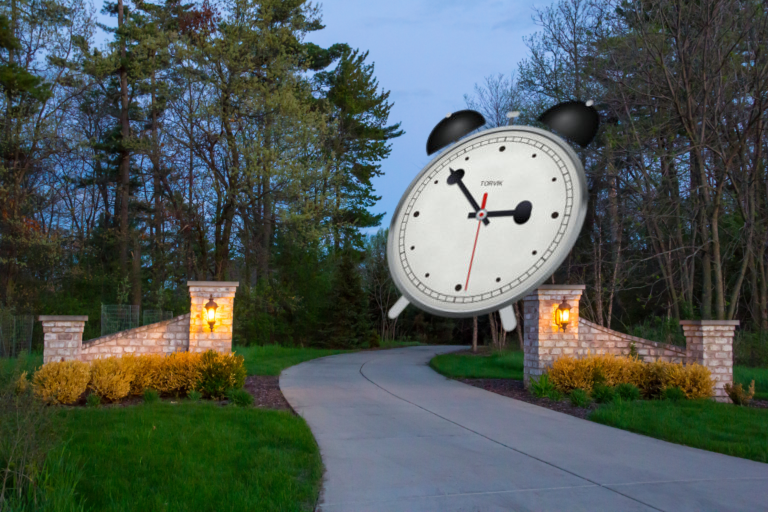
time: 2:52:29
